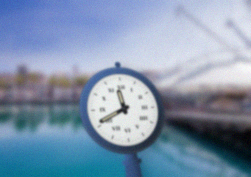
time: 11:41
